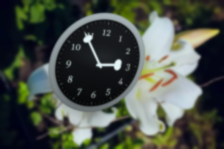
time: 2:54
